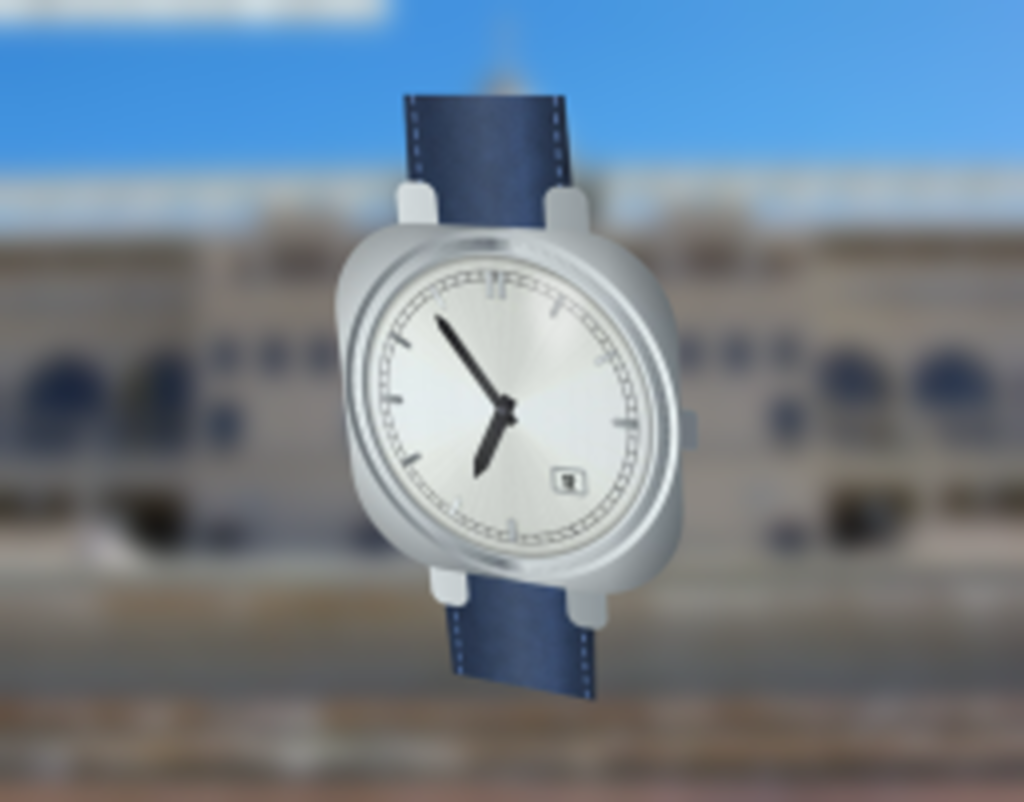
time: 6:54
